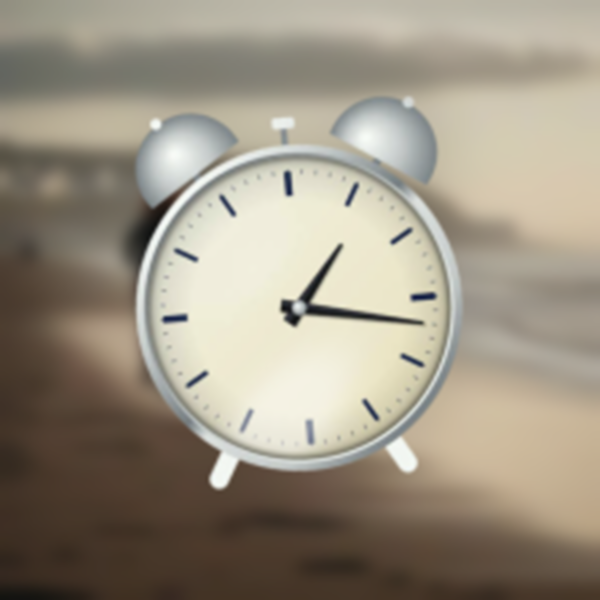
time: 1:17
